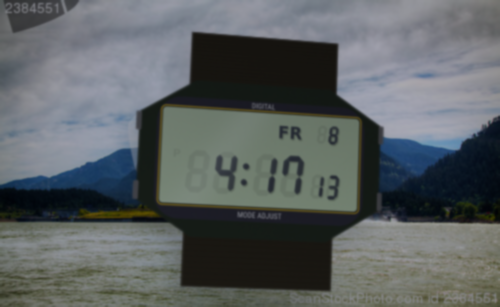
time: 4:17:13
